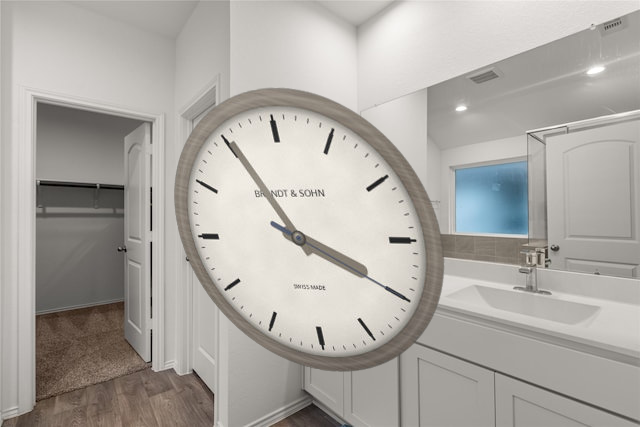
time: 3:55:20
